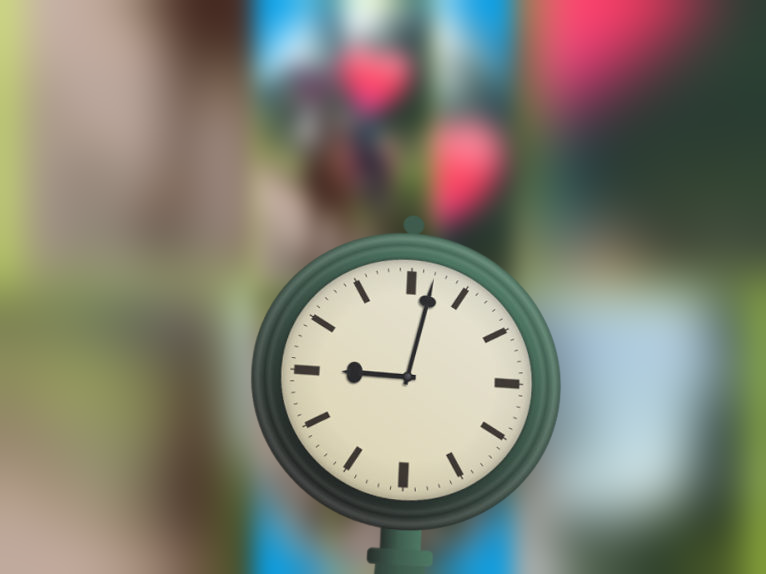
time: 9:02
